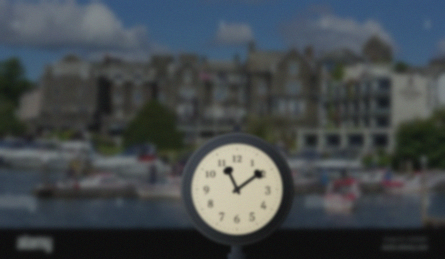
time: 11:09
